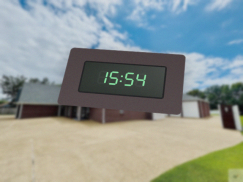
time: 15:54
